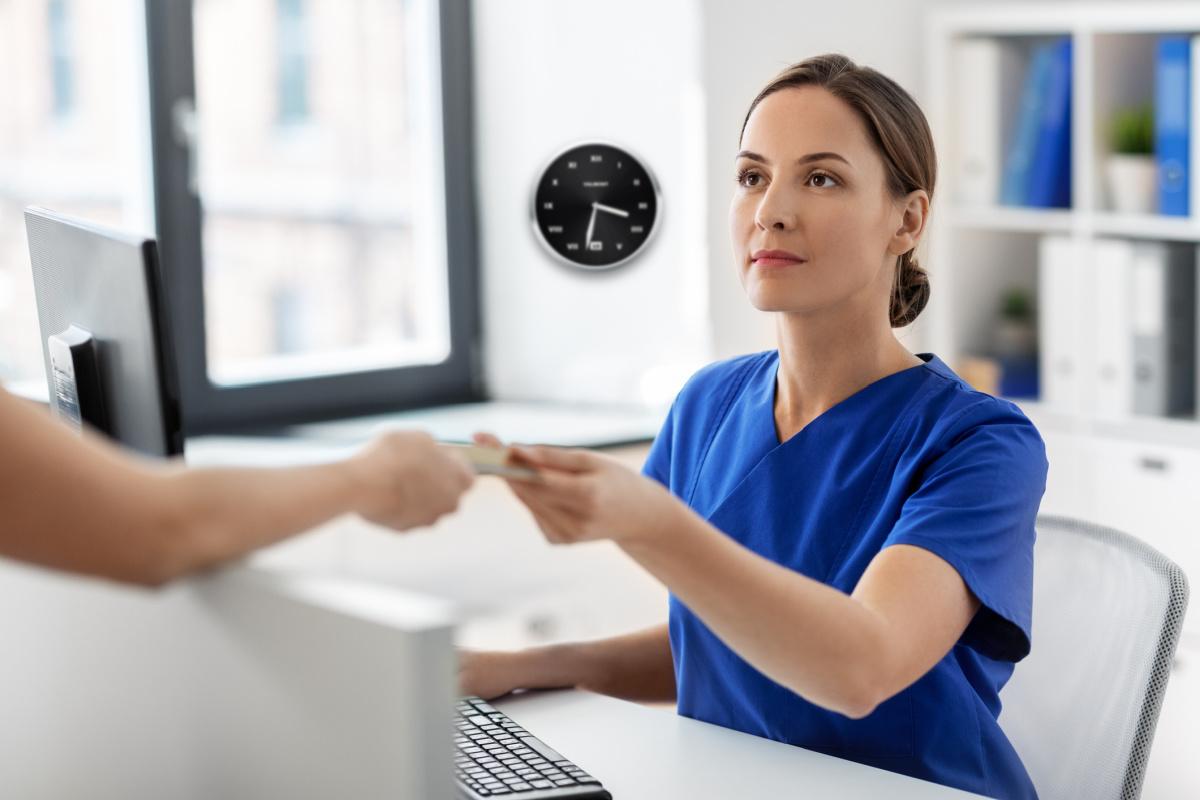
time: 3:32
